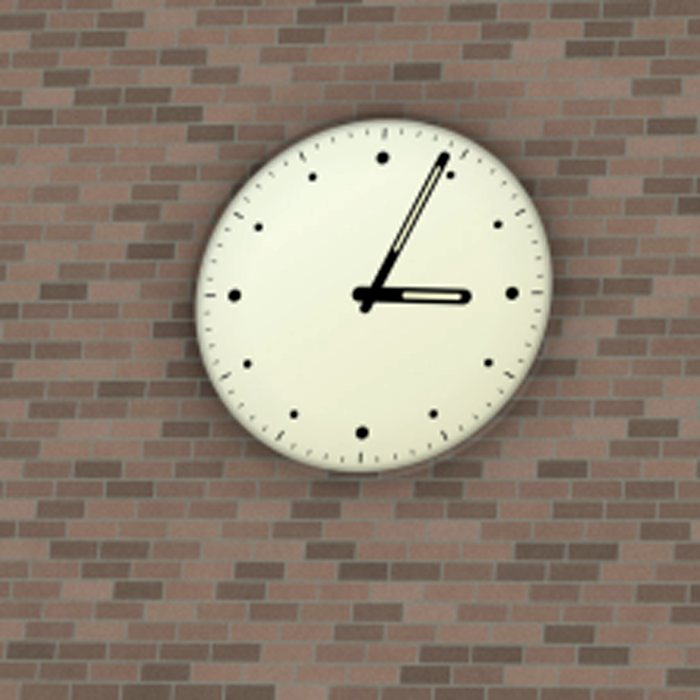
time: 3:04
